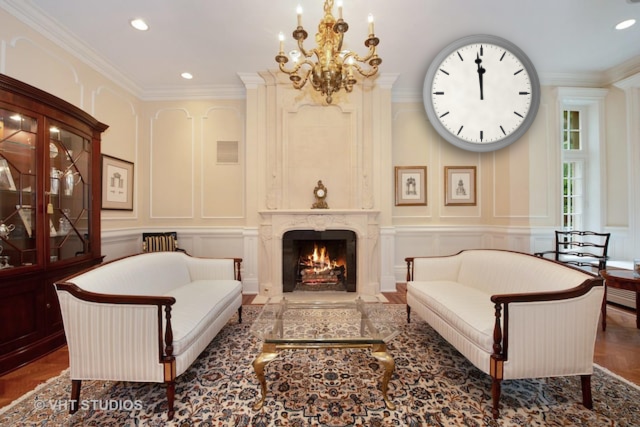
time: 11:59
